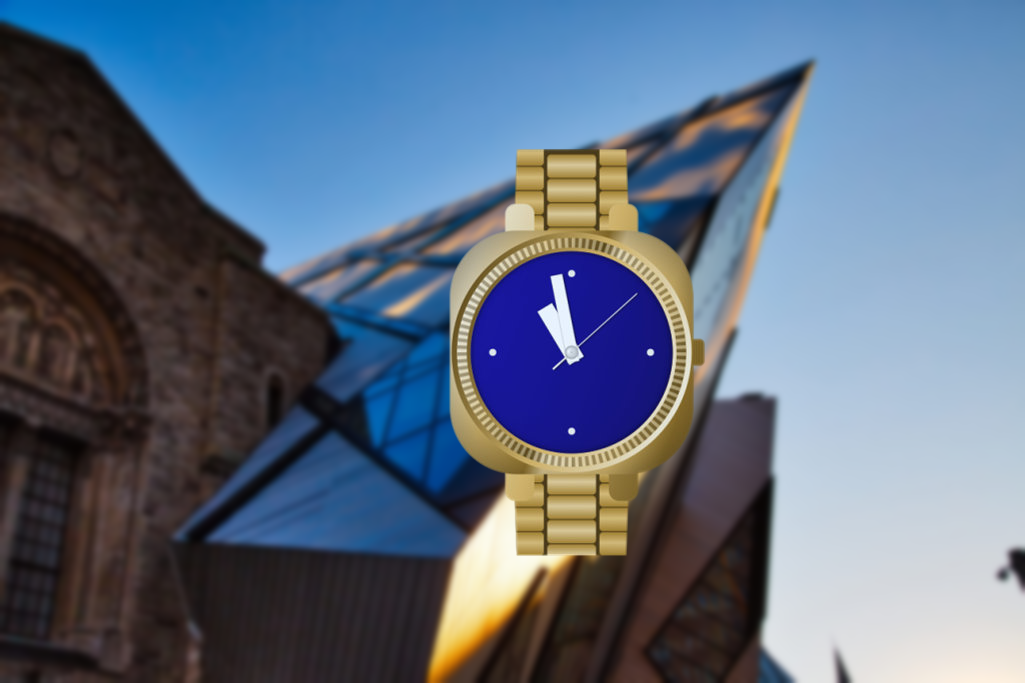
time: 10:58:08
